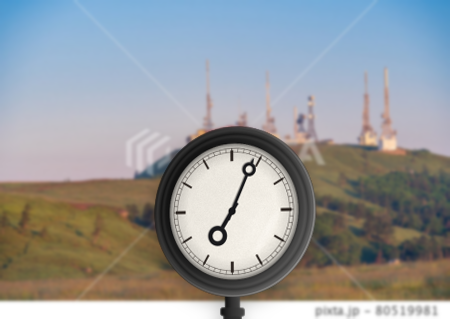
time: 7:04
